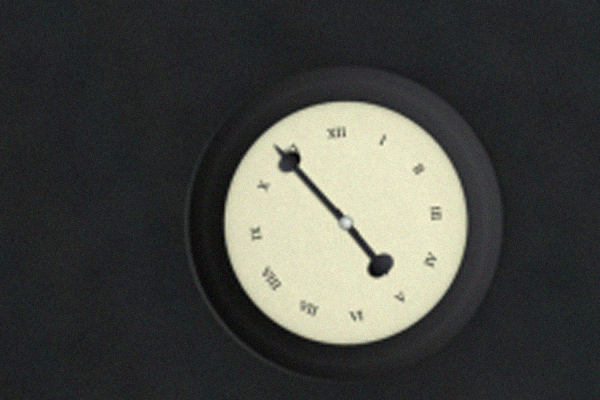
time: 4:54
